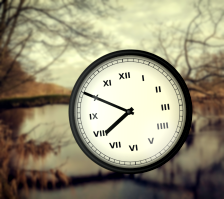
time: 7:50
